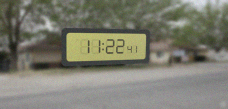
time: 11:22:41
